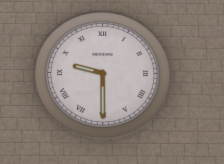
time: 9:30
